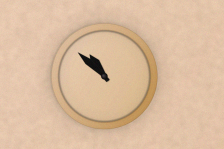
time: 10:52
